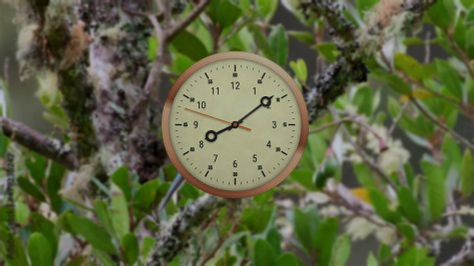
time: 8:08:48
